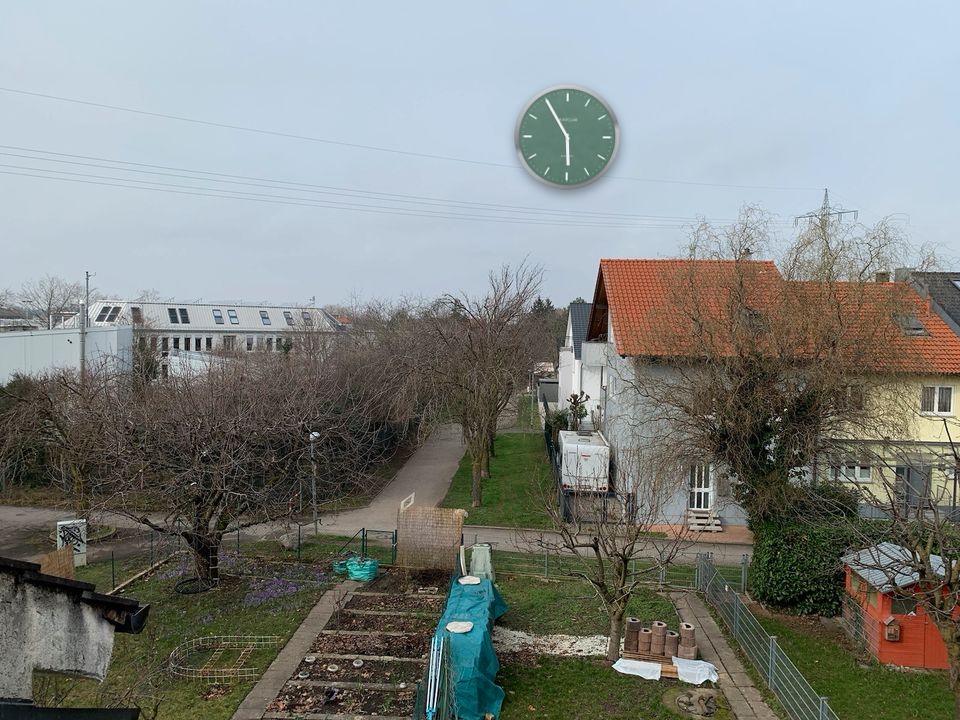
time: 5:55
